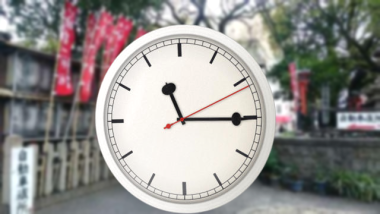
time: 11:15:11
